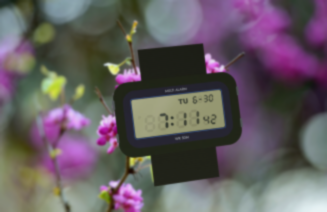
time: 7:11:42
